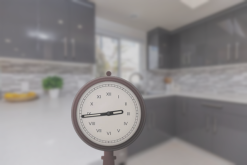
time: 2:44
